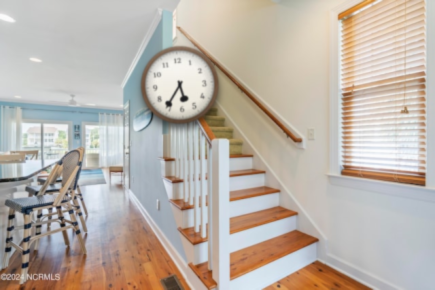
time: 5:36
